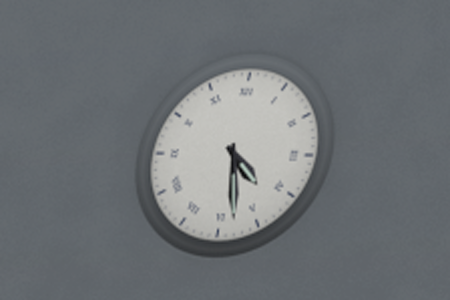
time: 4:28
